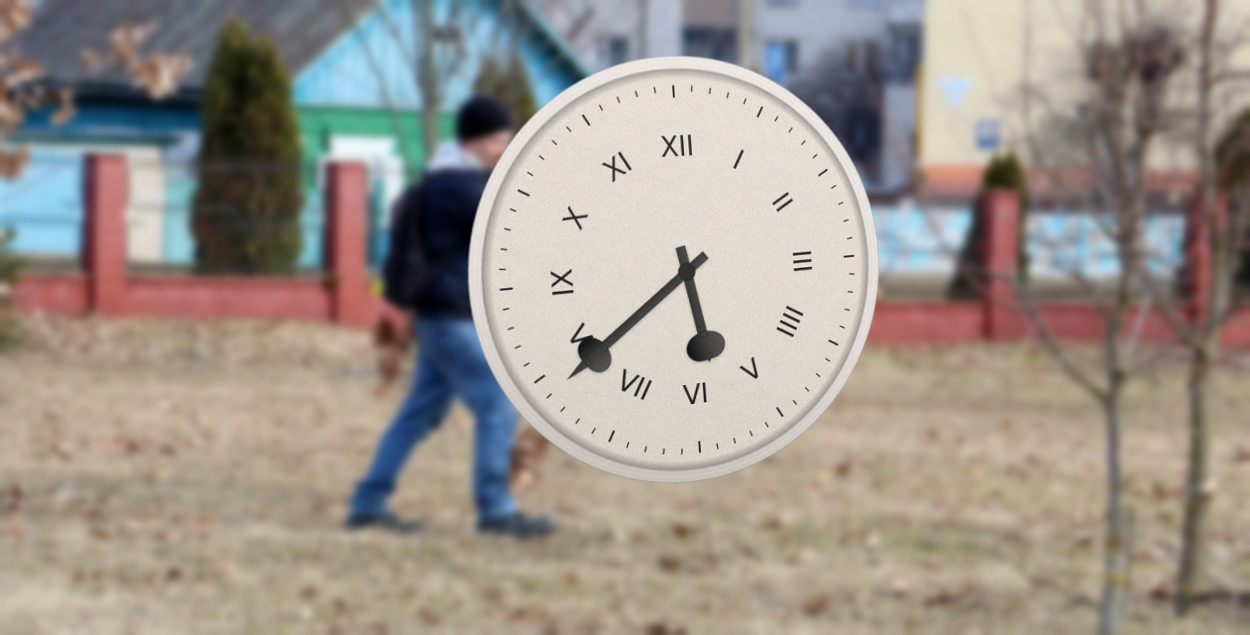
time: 5:39
